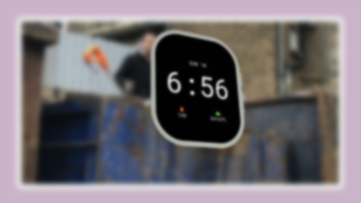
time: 6:56
